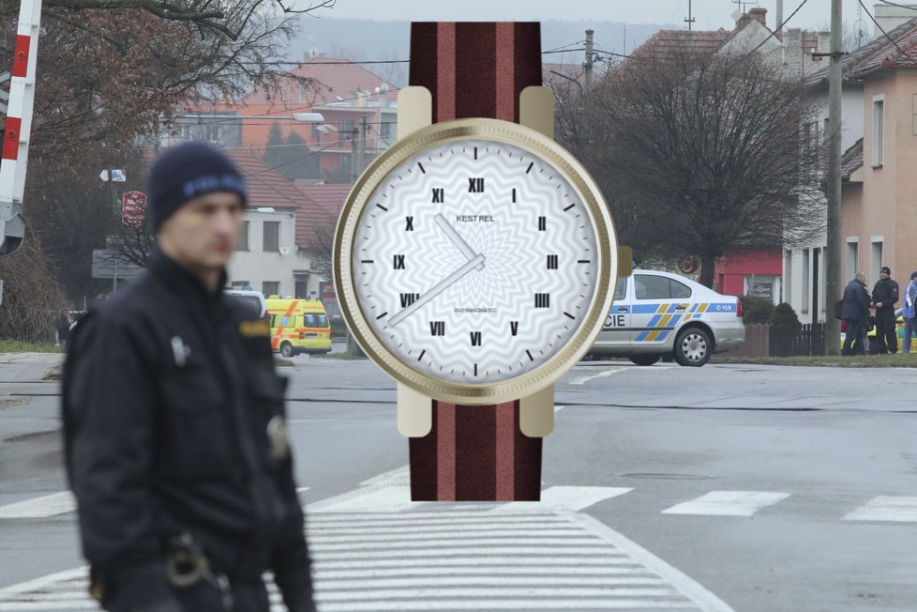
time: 10:39
